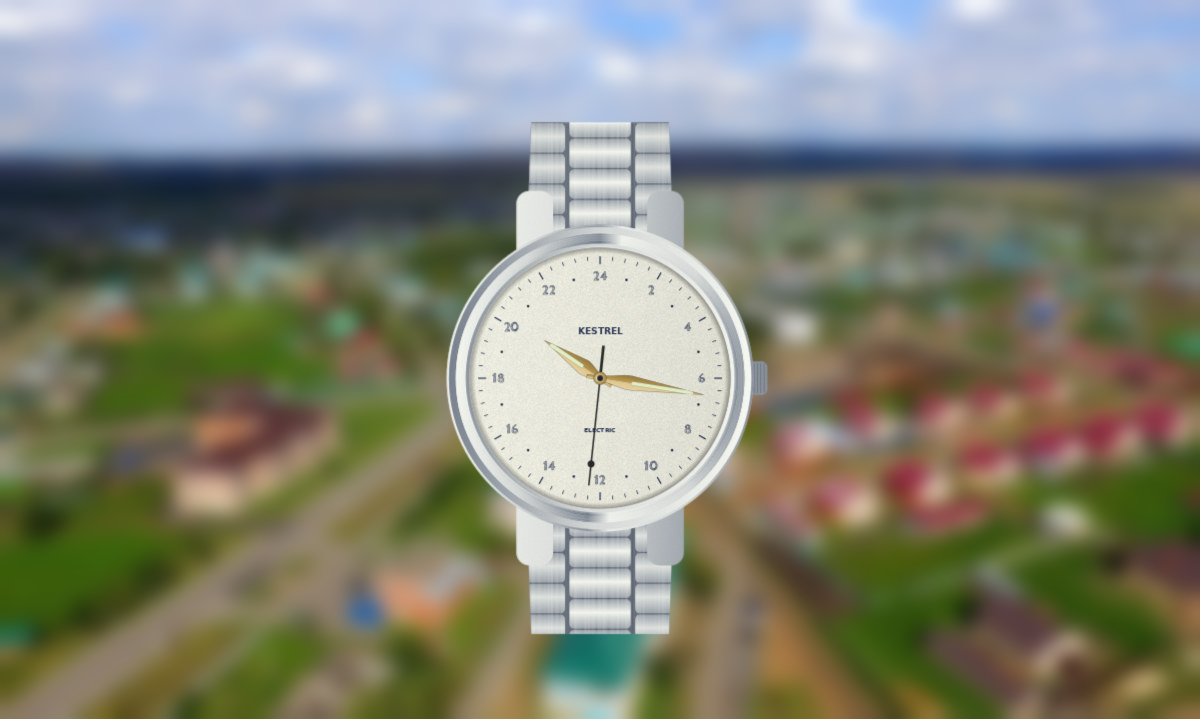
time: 20:16:31
